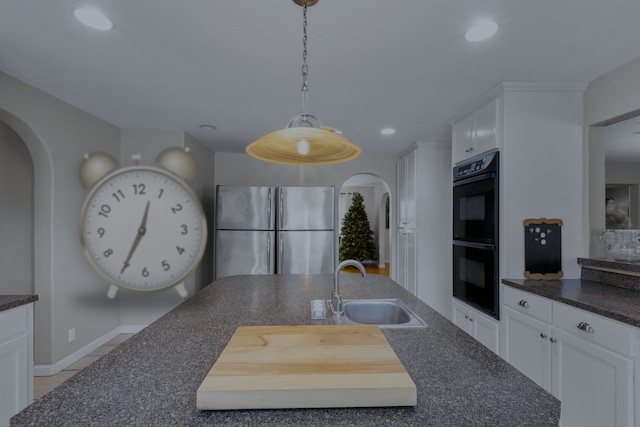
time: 12:35
